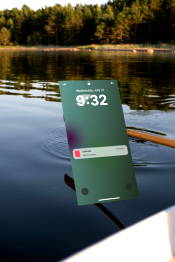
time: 9:32
